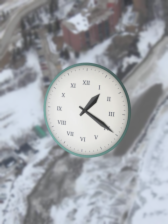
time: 1:20
